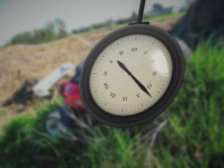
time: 10:22
